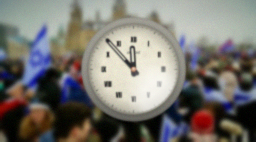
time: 11:53
